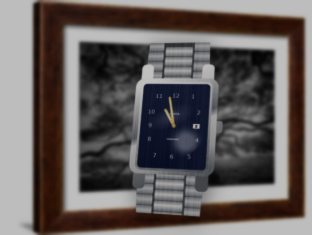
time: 10:58
